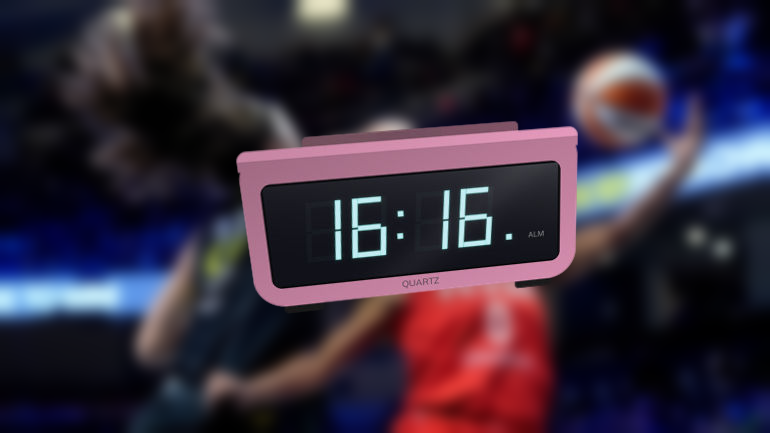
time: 16:16
